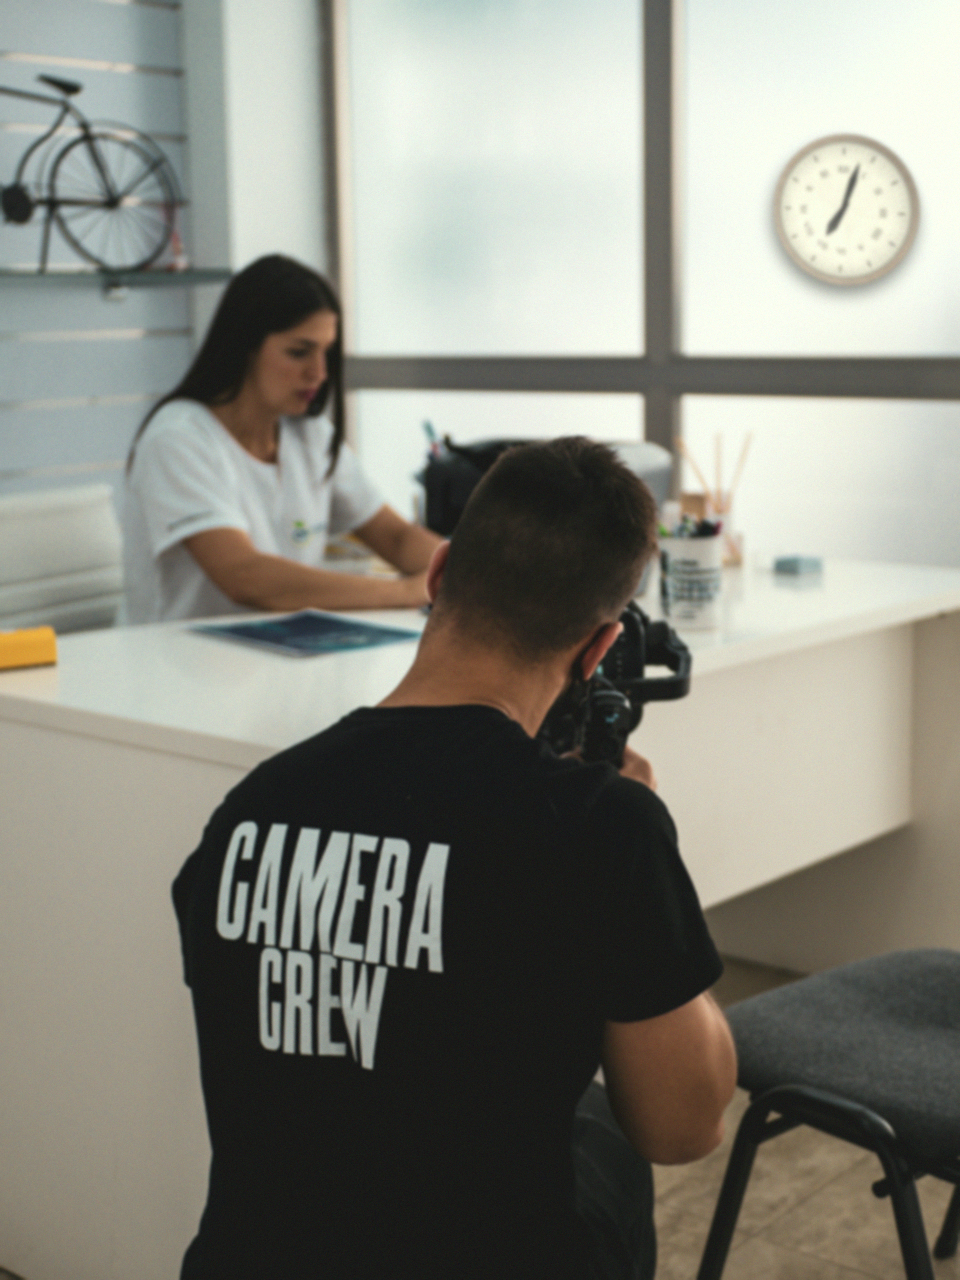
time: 7:03
